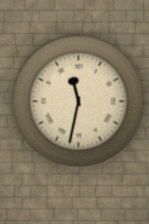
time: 11:32
